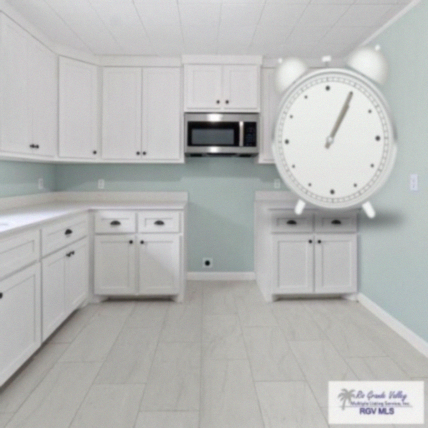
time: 1:05
